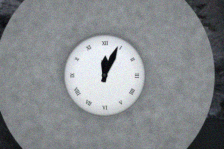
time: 12:04
